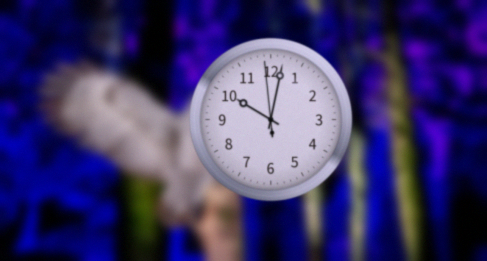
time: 10:01:59
